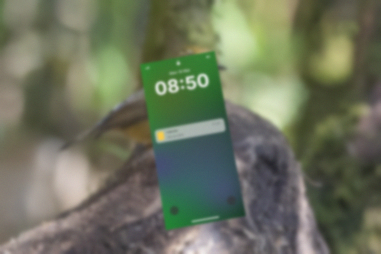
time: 8:50
